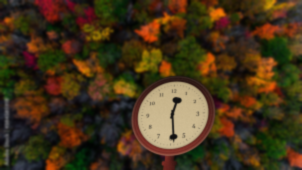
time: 12:29
